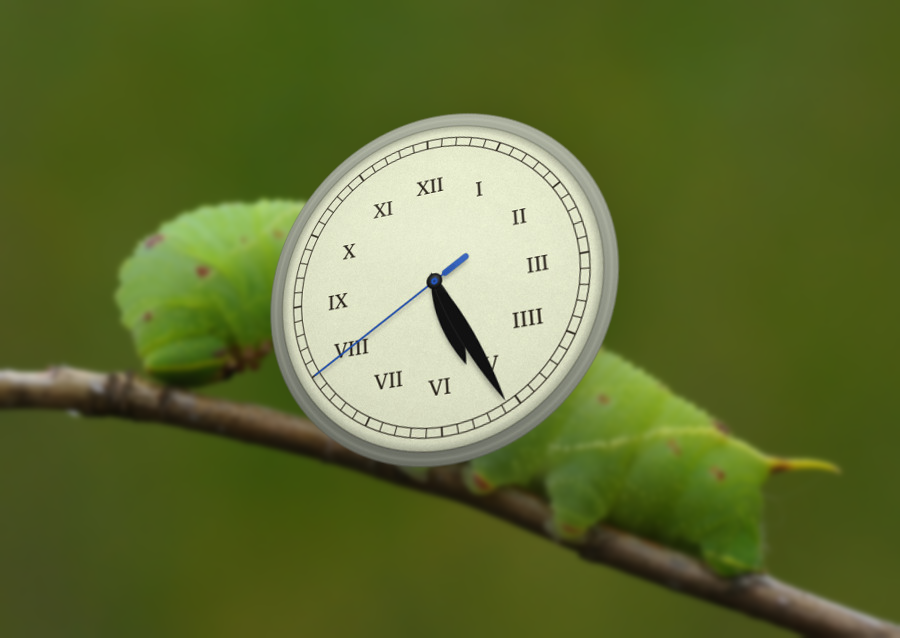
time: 5:25:40
